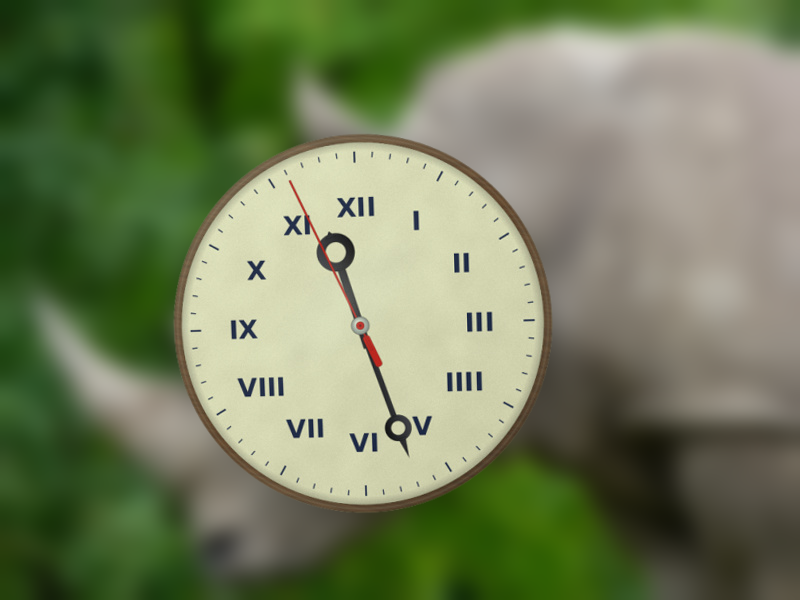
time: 11:26:56
